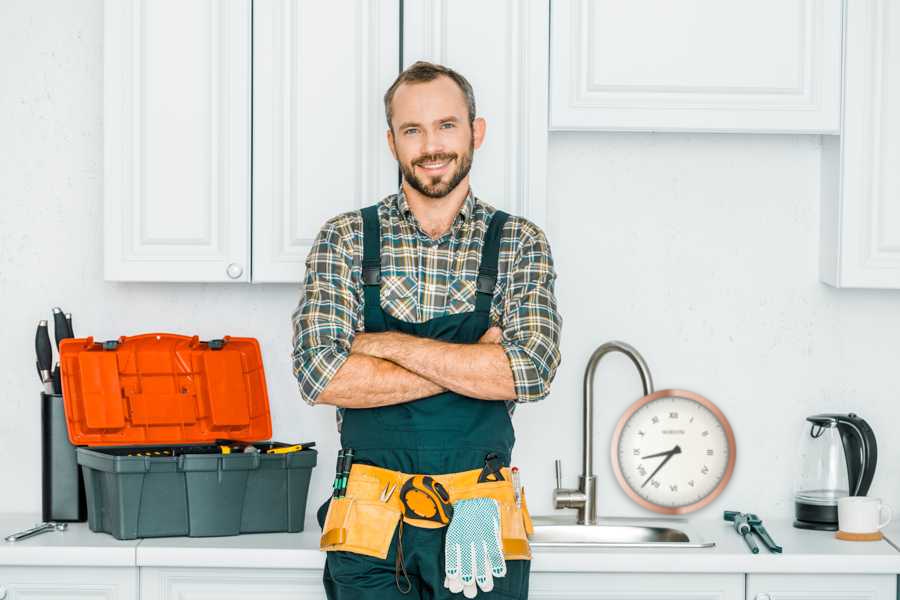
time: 8:37
